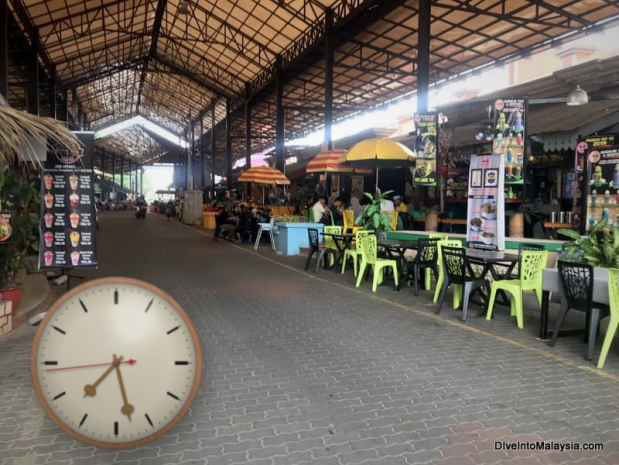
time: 7:27:44
